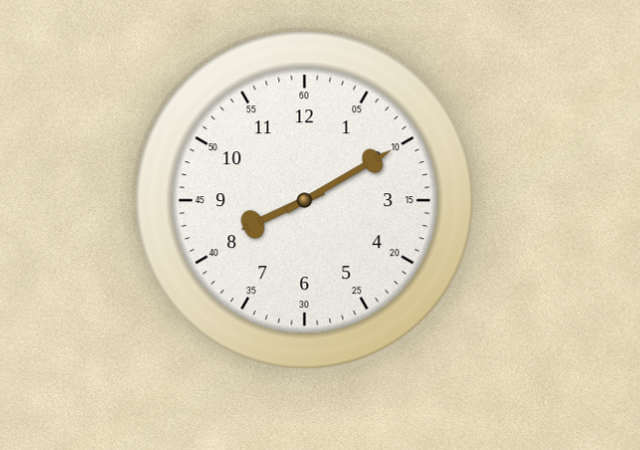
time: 8:10
